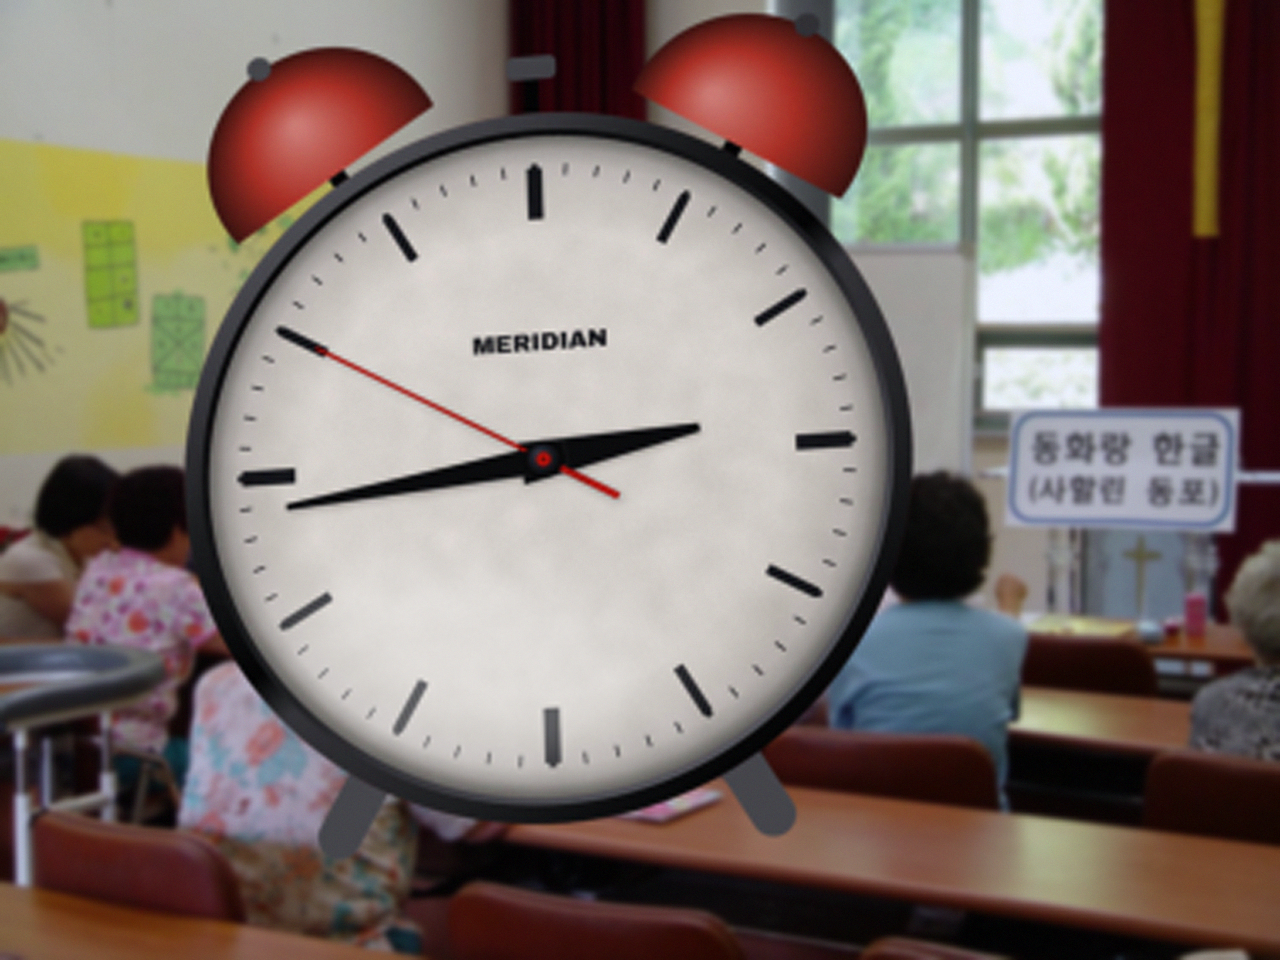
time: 2:43:50
